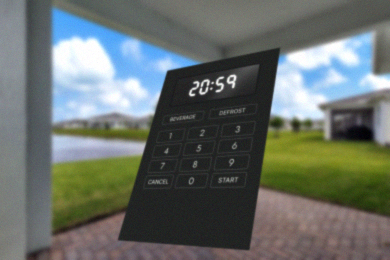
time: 20:59
